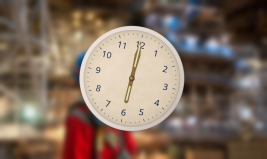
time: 6:00
